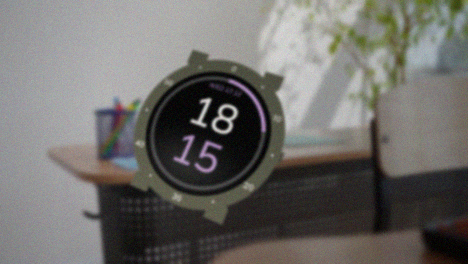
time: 18:15
